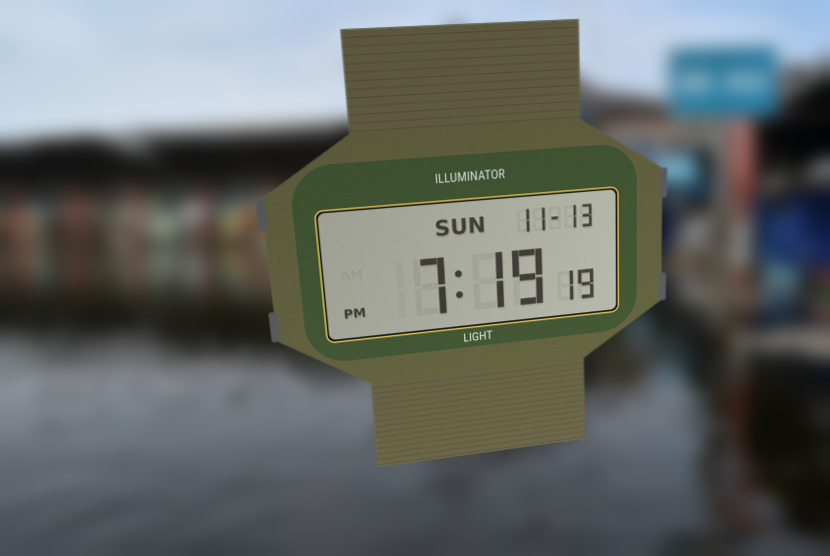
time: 7:19:19
